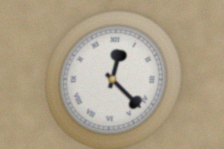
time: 12:22
